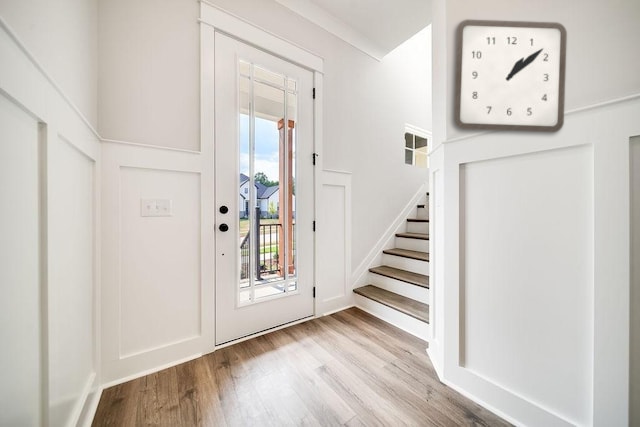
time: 1:08
